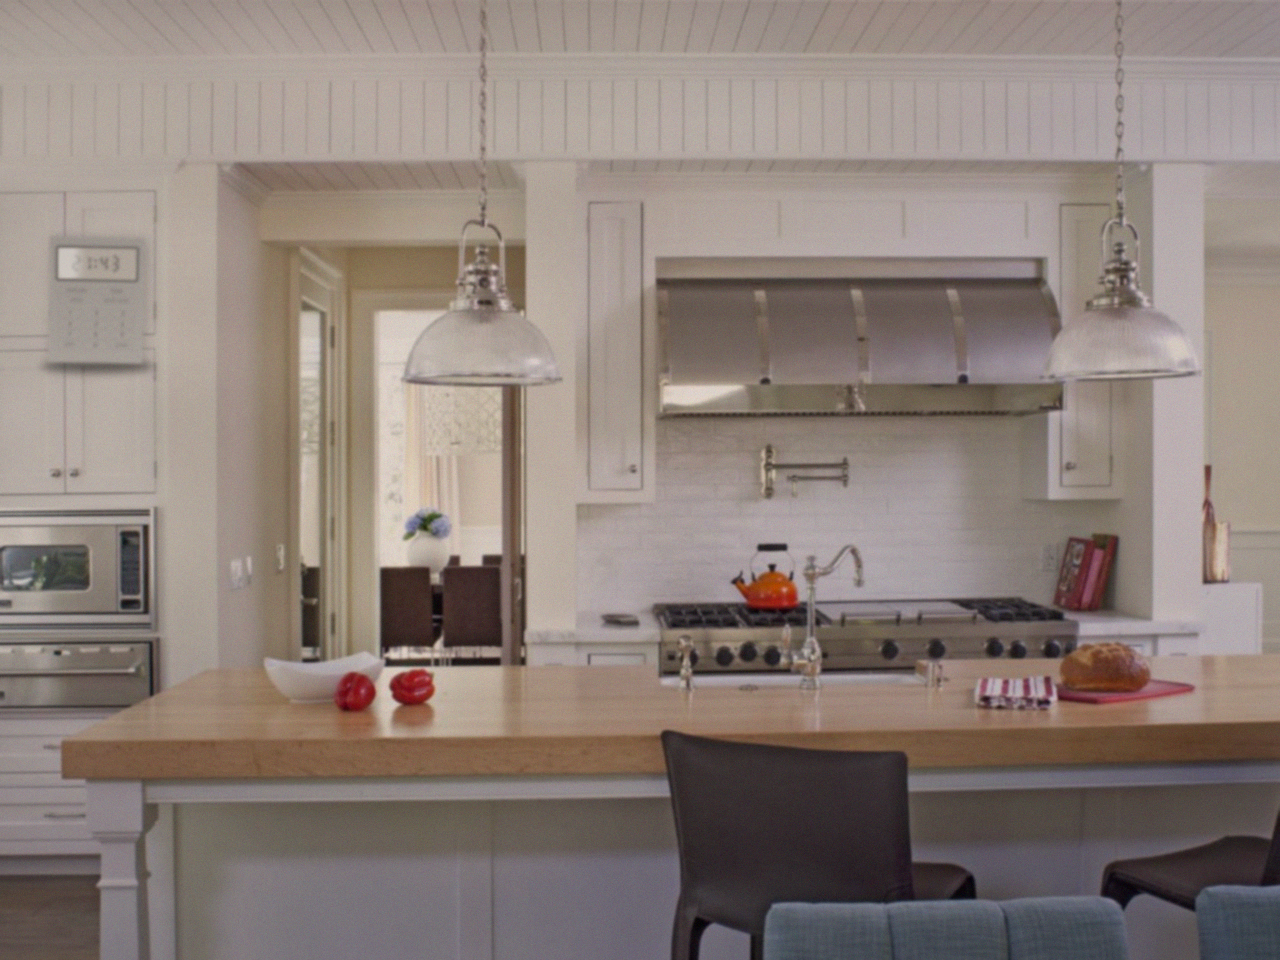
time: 21:43
